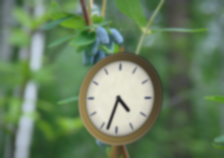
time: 4:33
